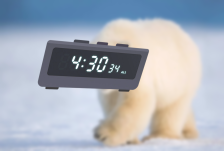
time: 4:30:34
